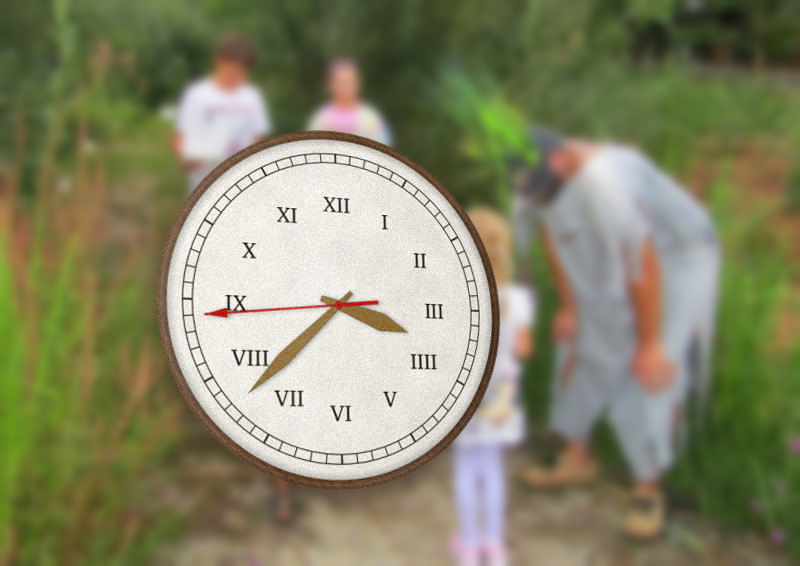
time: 3:37:44
